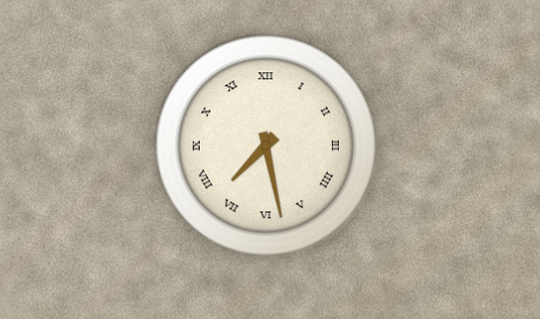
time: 7:28
